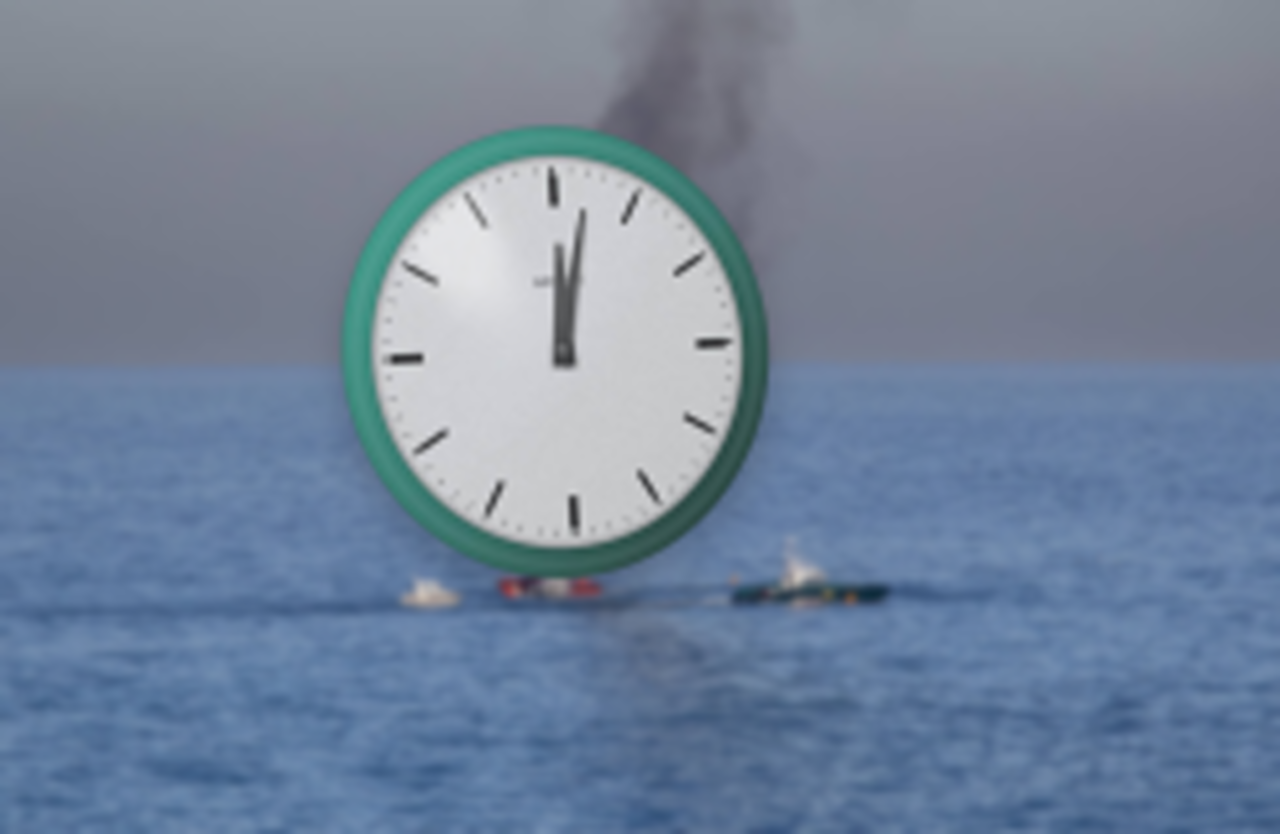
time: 12:02
